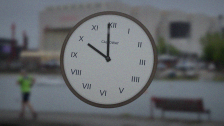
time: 9:59
